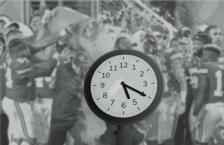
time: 5:20
